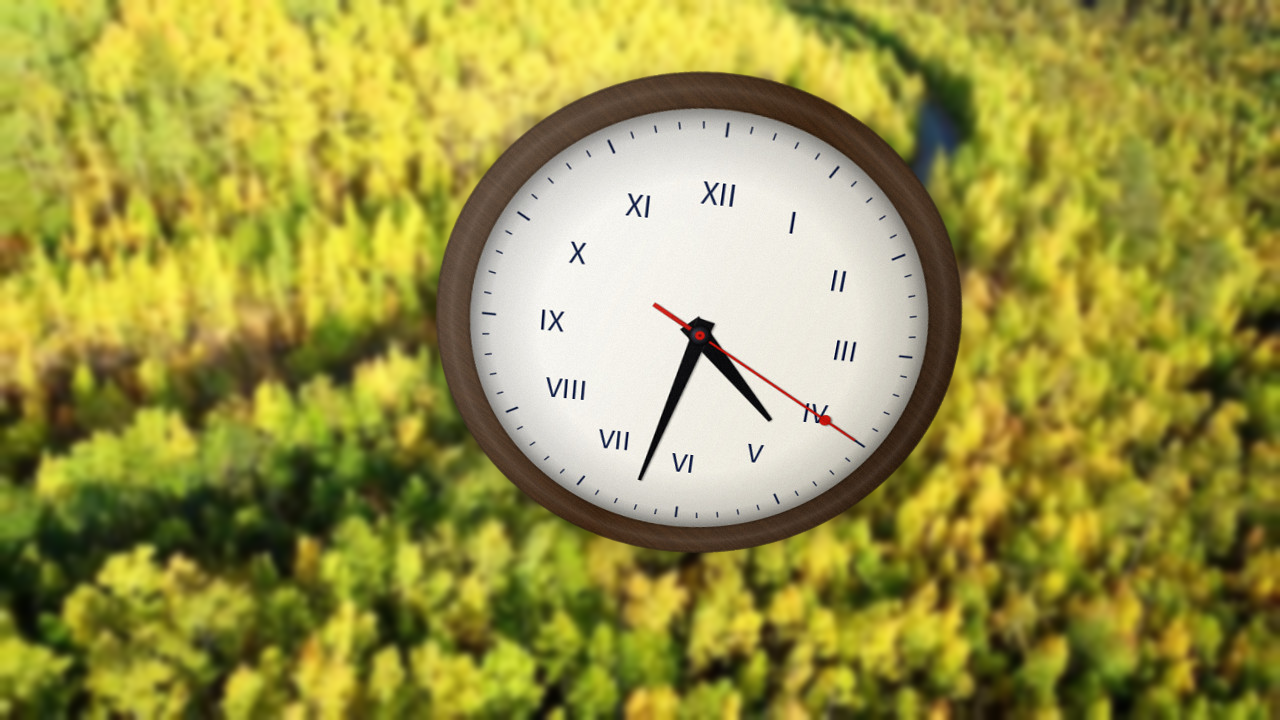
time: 4:32:20
